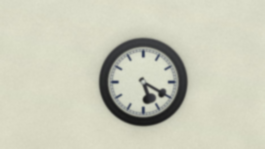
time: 5:20
